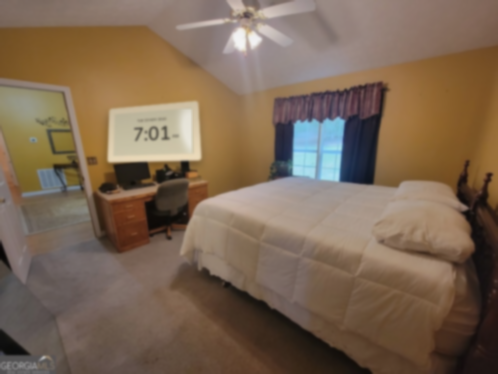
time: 7:01
